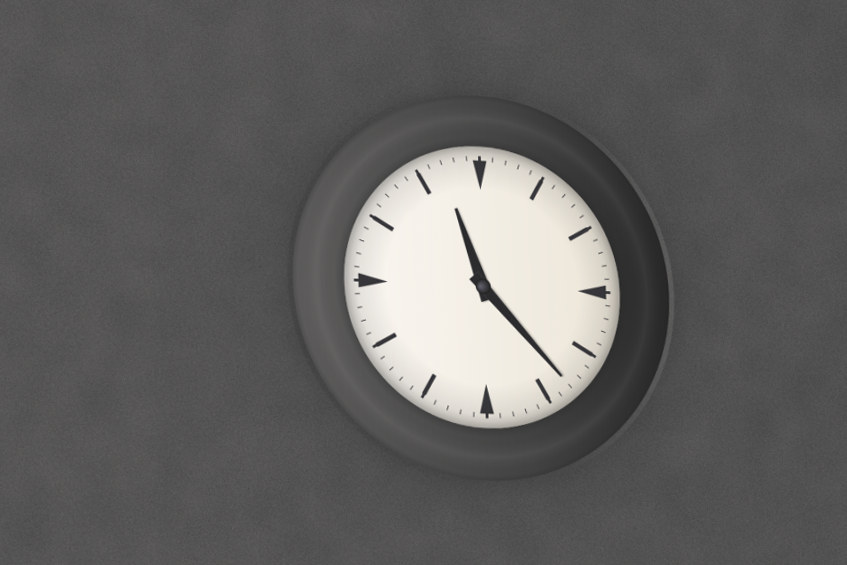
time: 11:23
